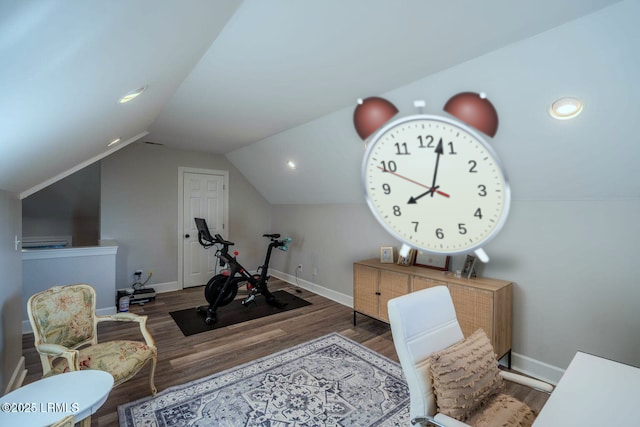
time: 8:02:49
